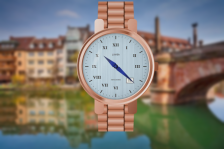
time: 10:22
